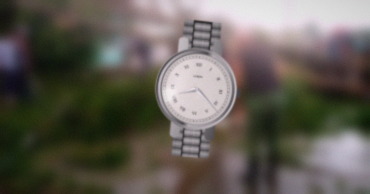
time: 8:22
